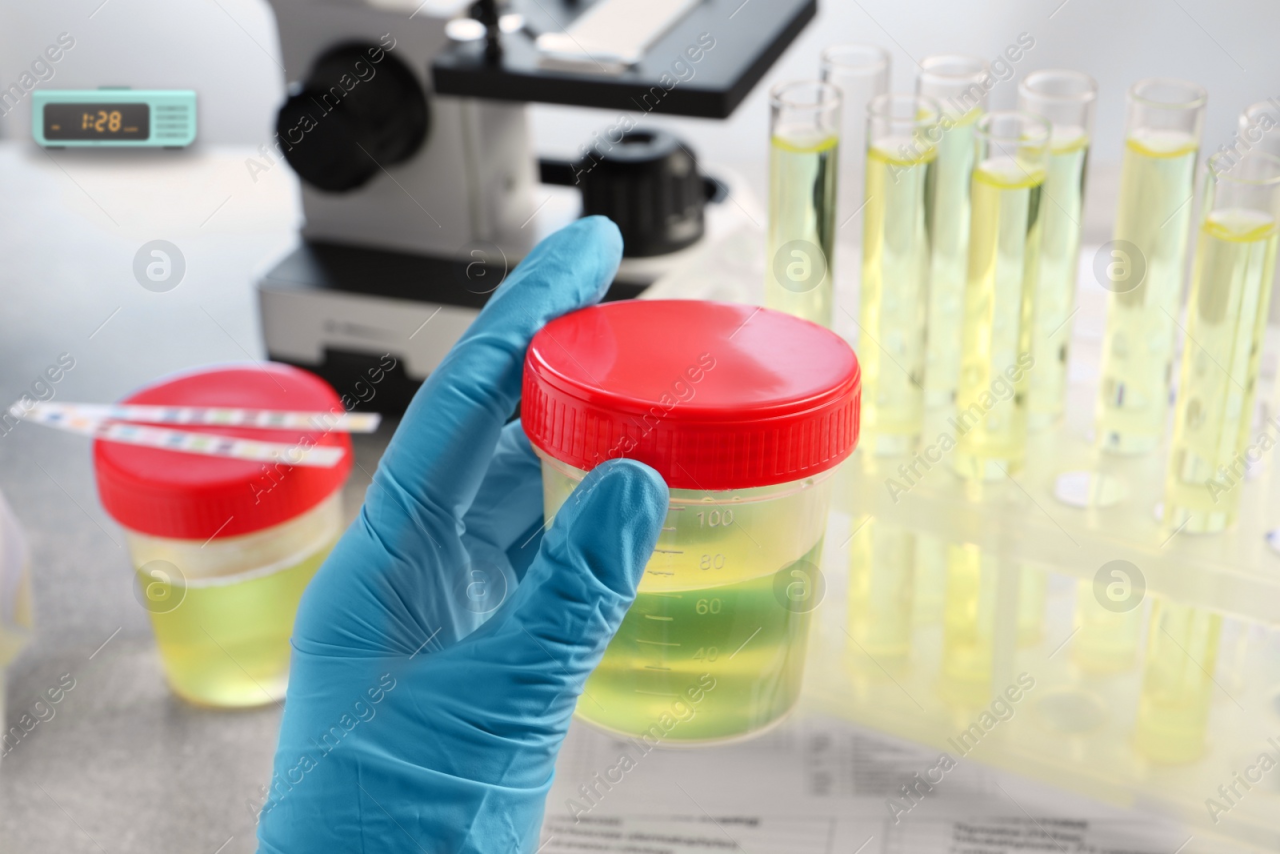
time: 1:28
